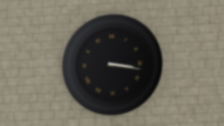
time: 3:17
